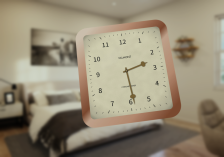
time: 2:29
